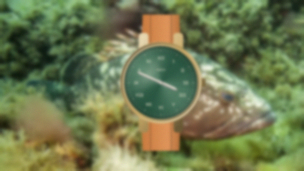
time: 3:49
